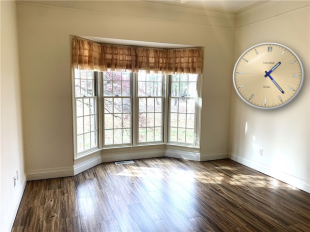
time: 1:23
